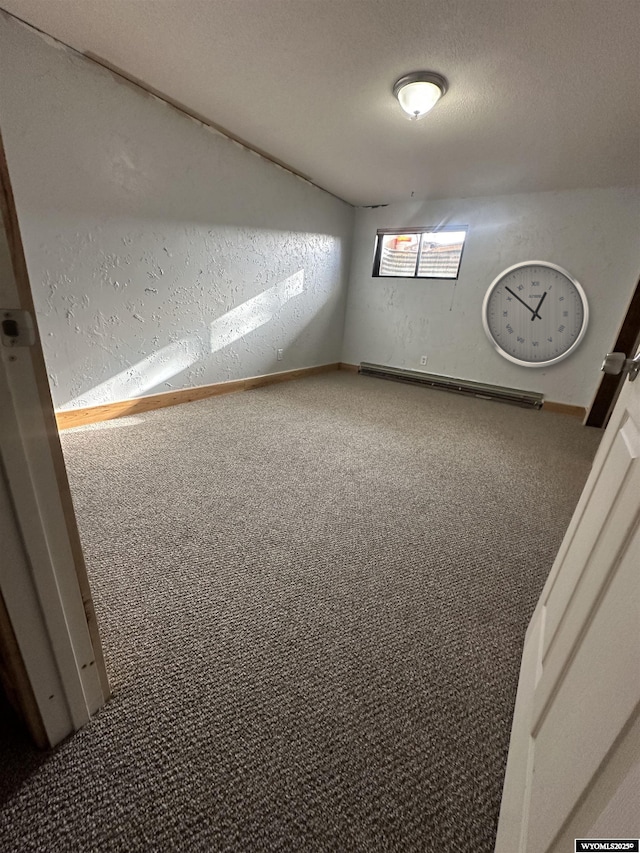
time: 12:52
